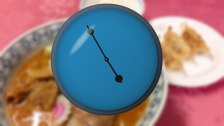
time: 4:55
